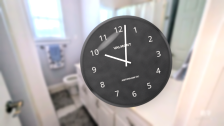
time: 10:02
